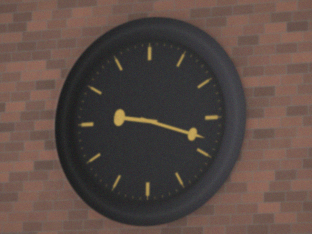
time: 9:18
